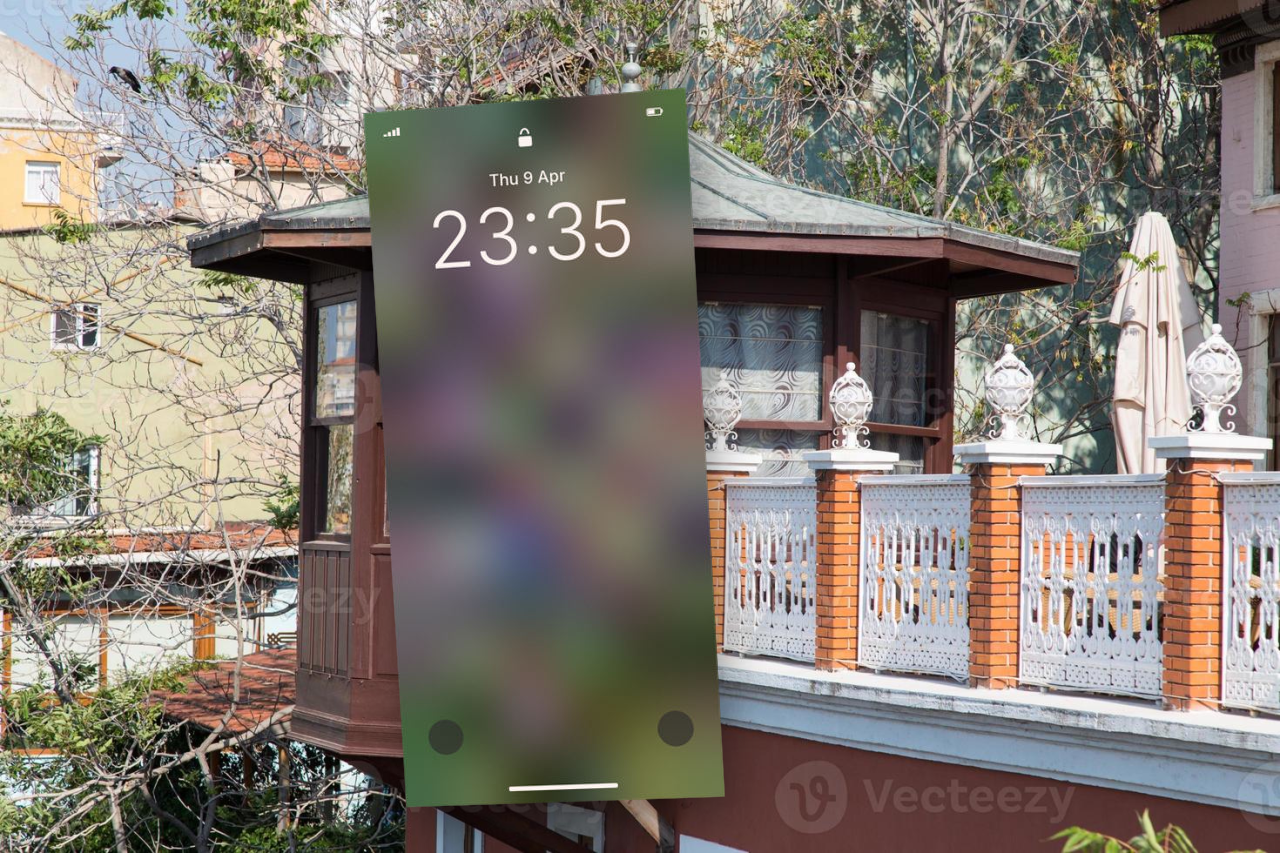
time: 23:35
